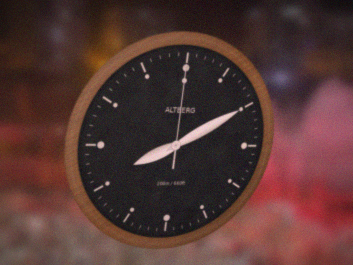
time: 8:10:00
